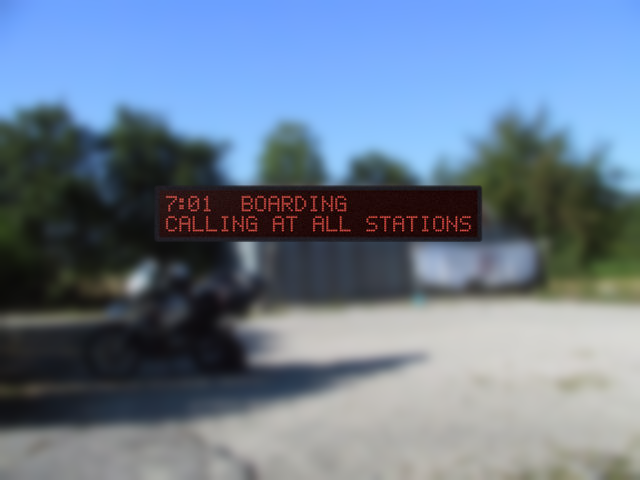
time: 7:01
